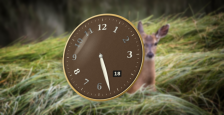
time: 5:27
